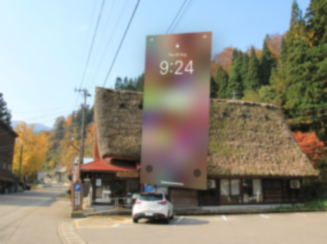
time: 9:24
